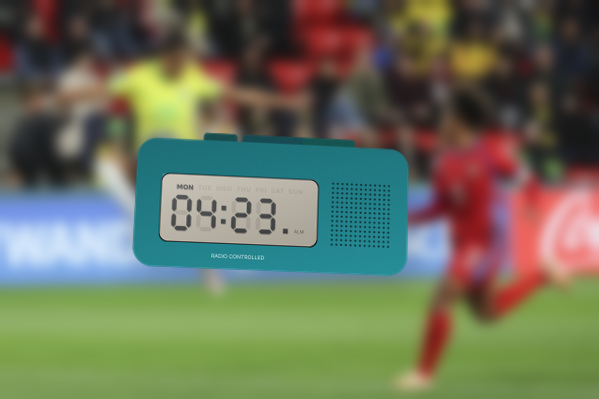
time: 4:23
